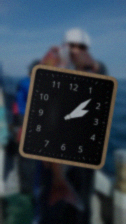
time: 2:07
